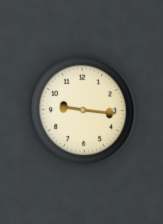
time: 9:16
